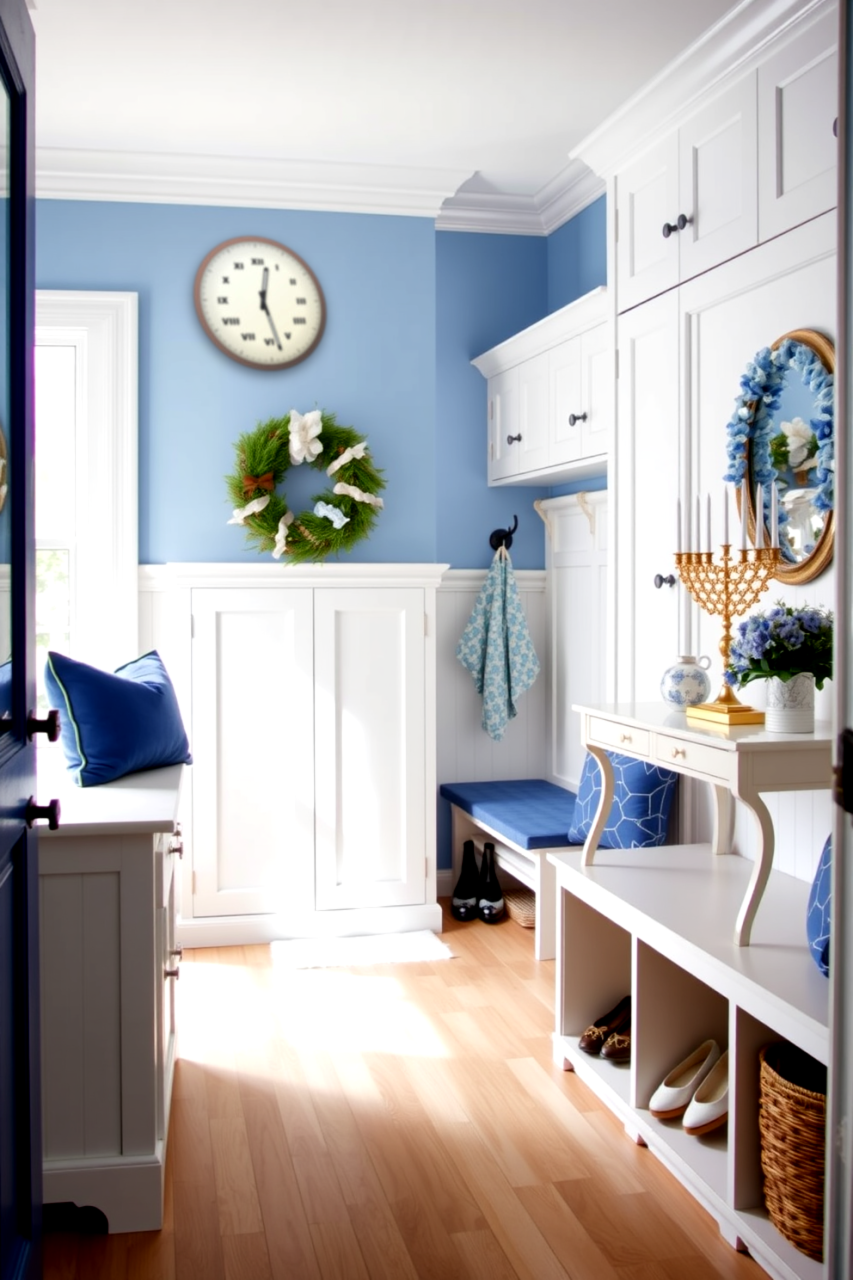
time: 12:28
